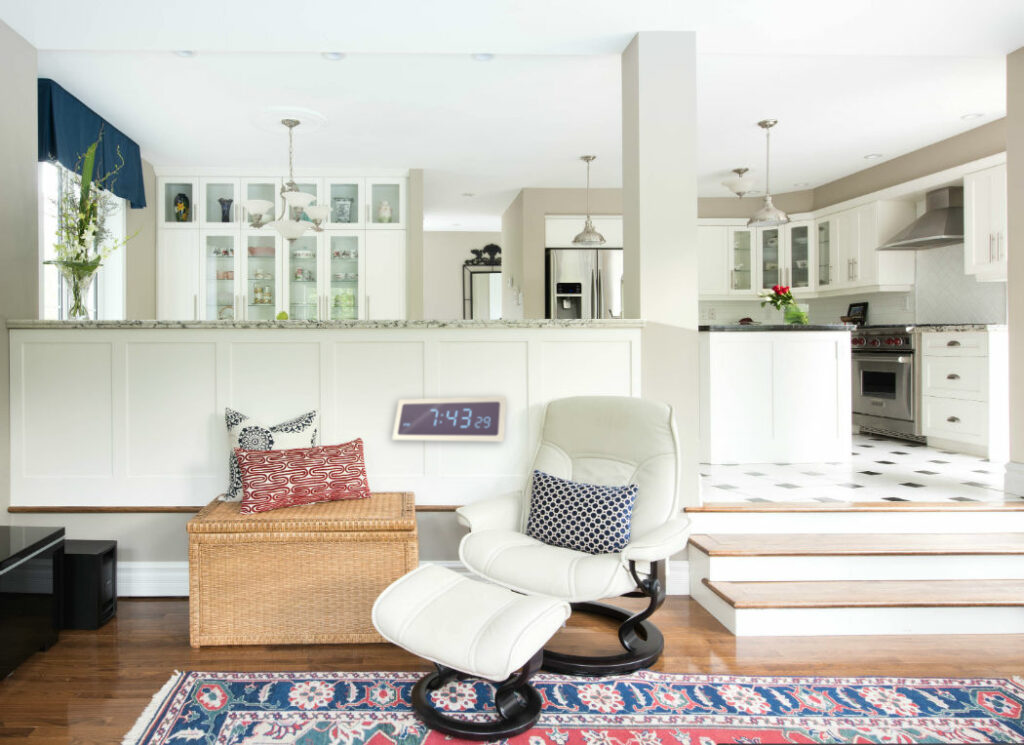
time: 7:43:29
